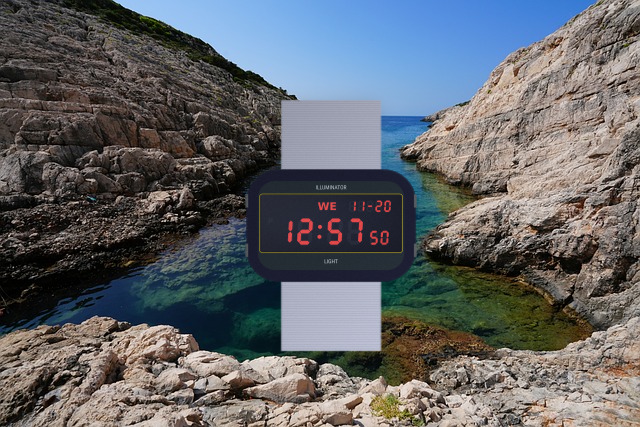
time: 12:57:50
